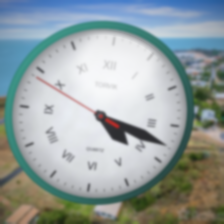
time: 4:17:49
